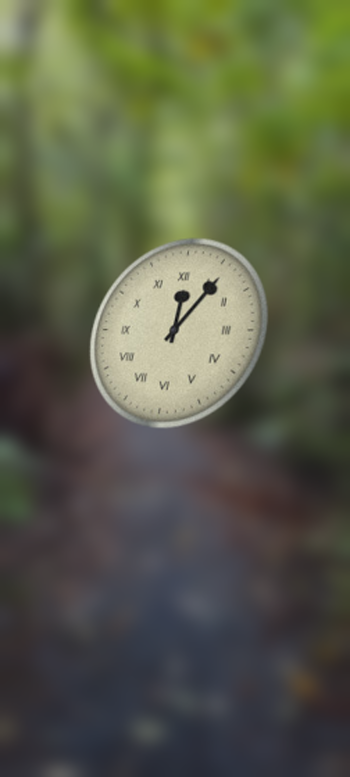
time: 12:06
